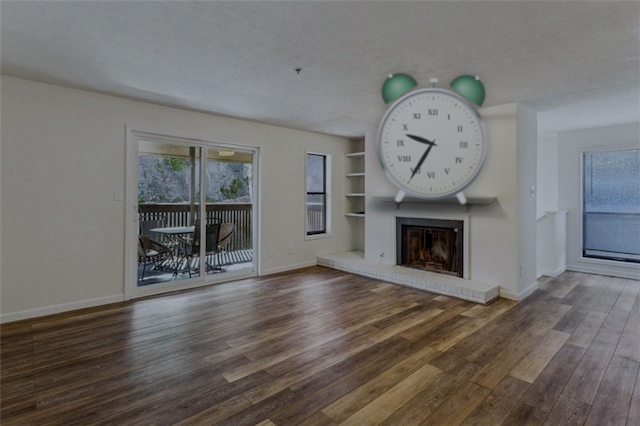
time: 9:35
